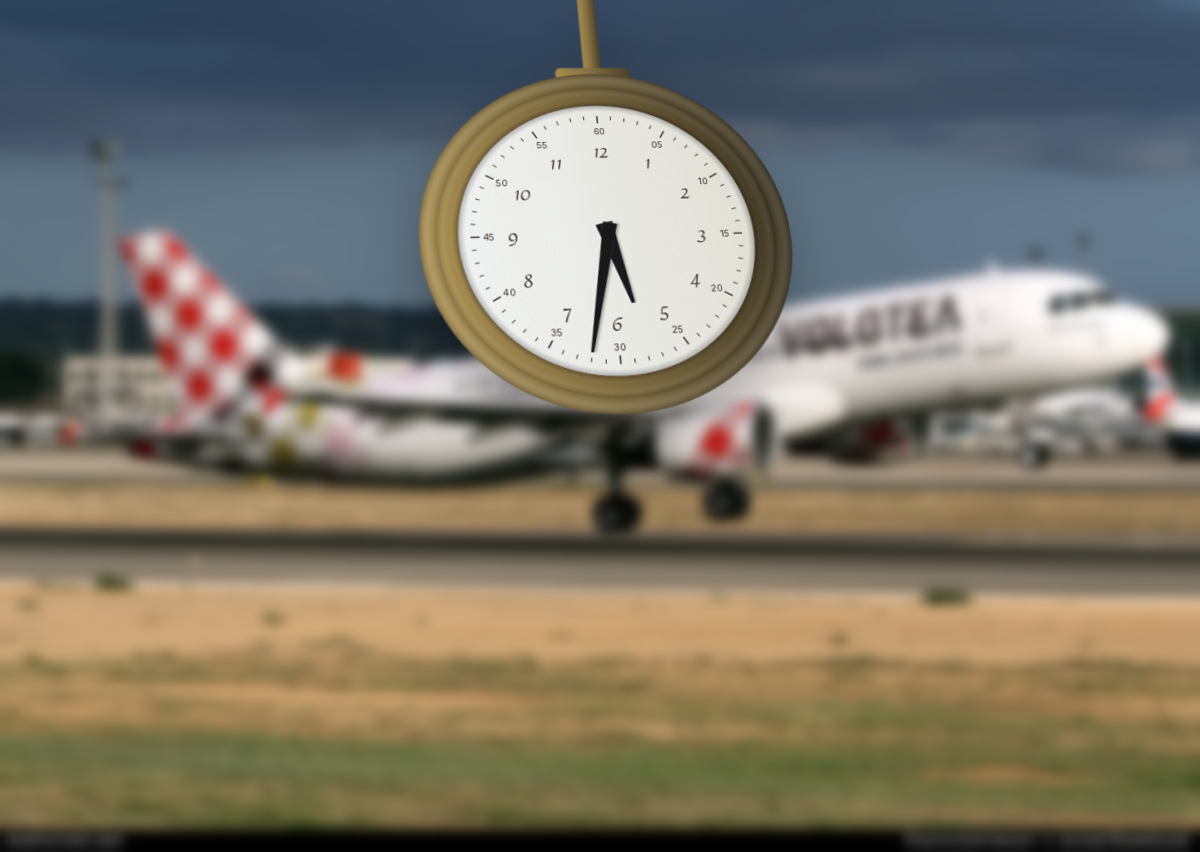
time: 5:32
